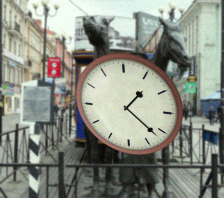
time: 1:22
